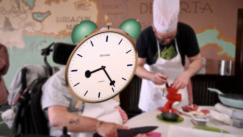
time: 8:24
